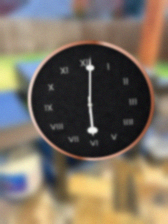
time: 6:01
